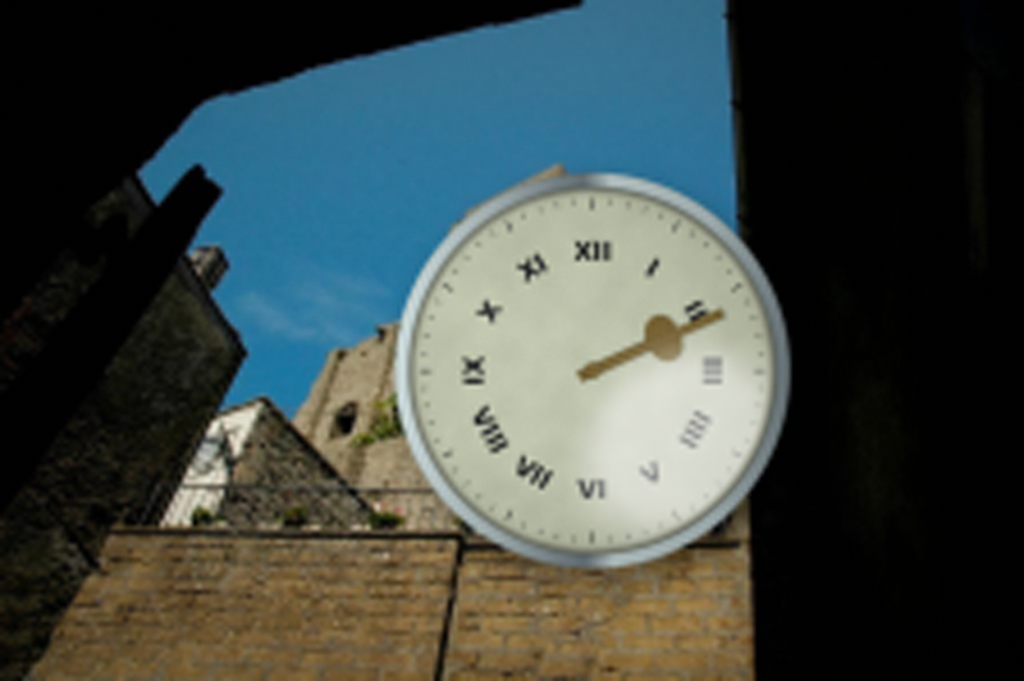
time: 2:11
